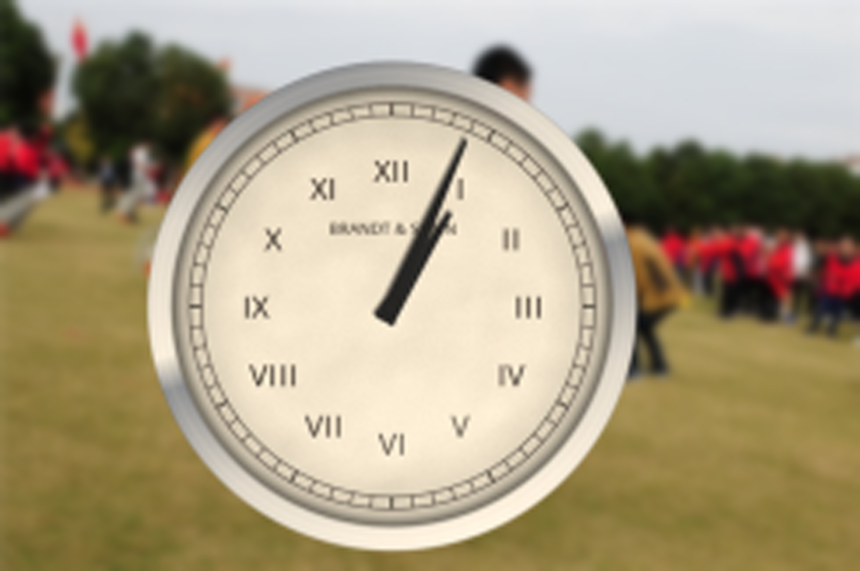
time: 1:04
